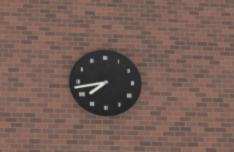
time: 7:43
